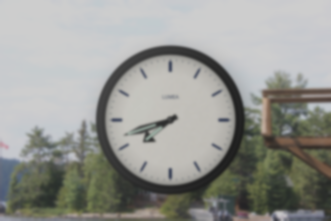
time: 7:42
